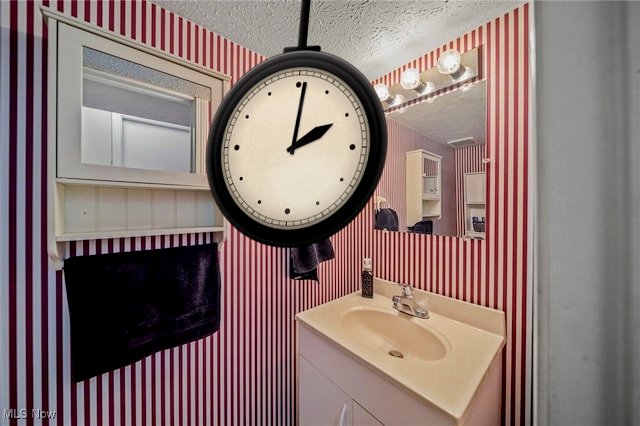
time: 2:01
